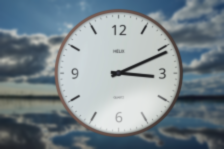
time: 3:11
